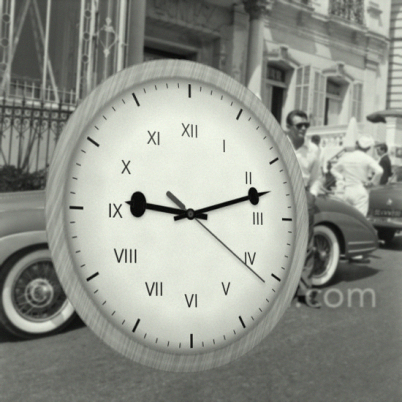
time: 9:12:21
